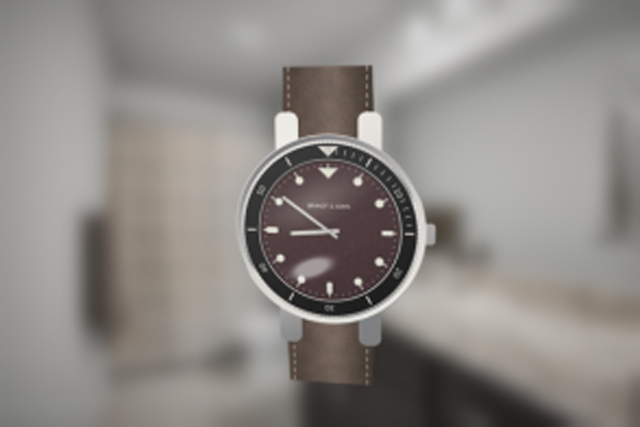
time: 8:51
